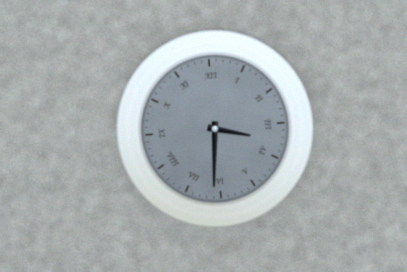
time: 3:31
